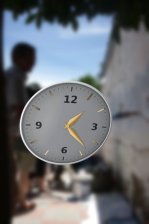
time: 1:23
